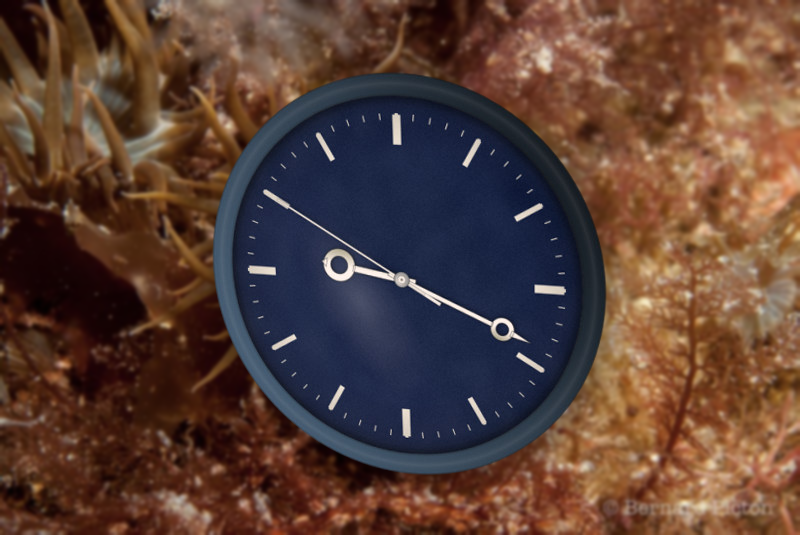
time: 9:18:50
